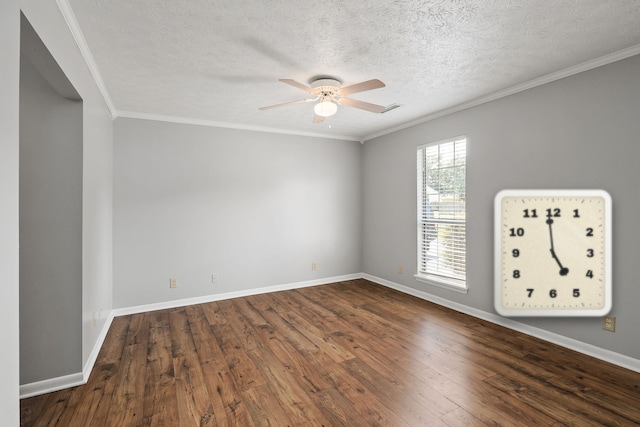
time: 4:59
